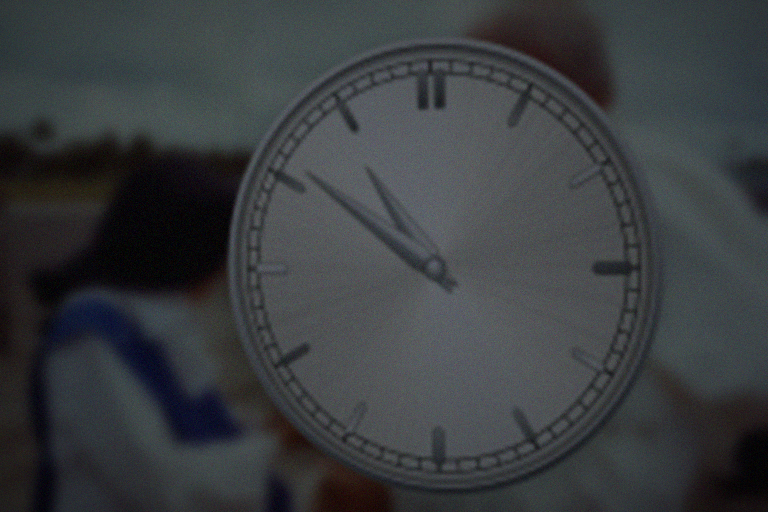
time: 10:51
